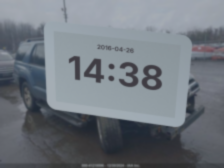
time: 14:38
